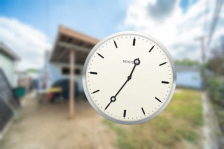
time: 12:35
